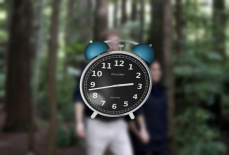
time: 2:43
